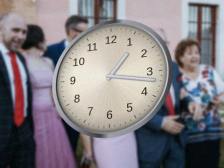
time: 1:17
